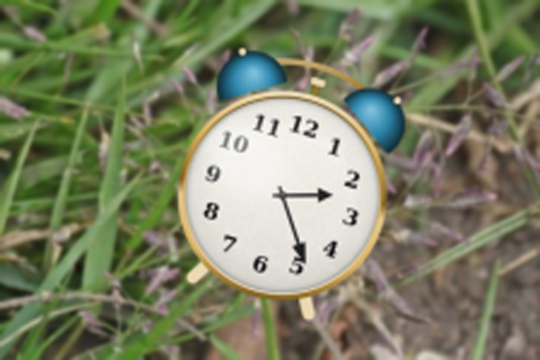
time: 2:24
